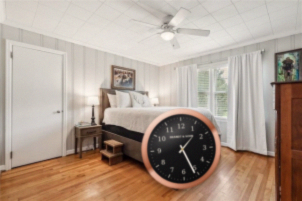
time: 1:26
